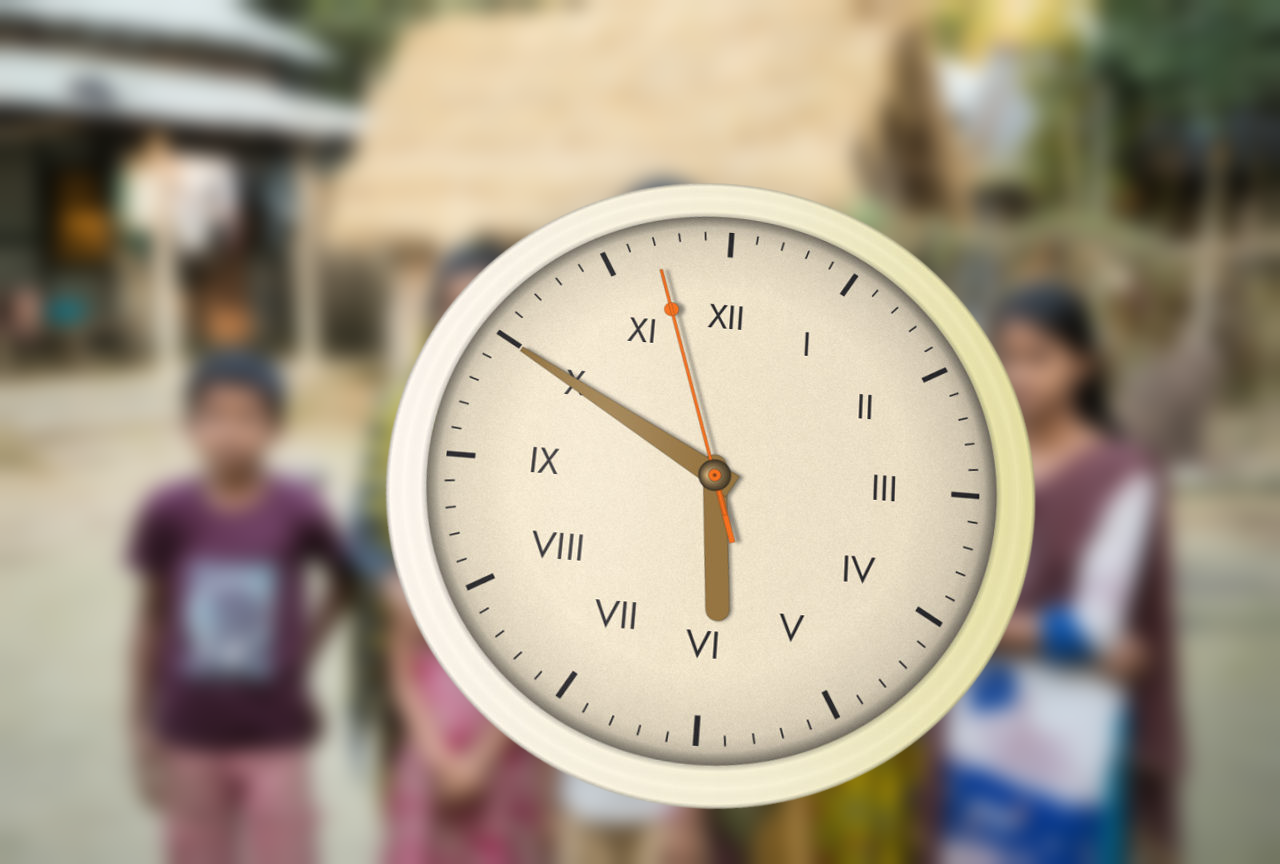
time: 5:49:57
